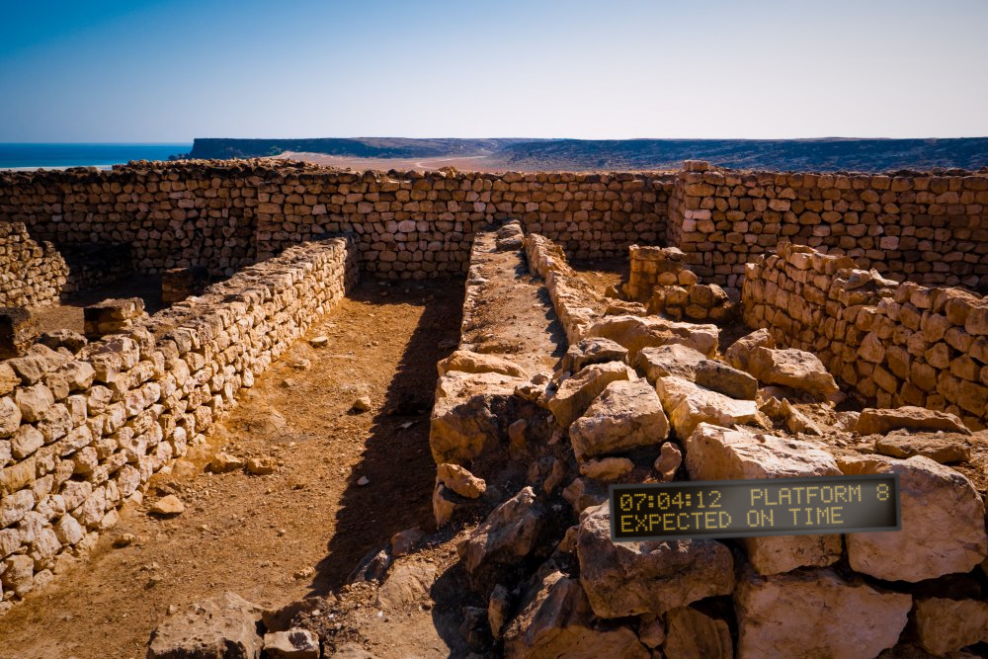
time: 7:04:12
